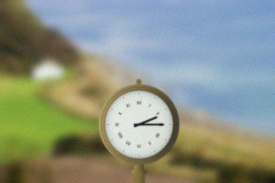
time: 2:15
